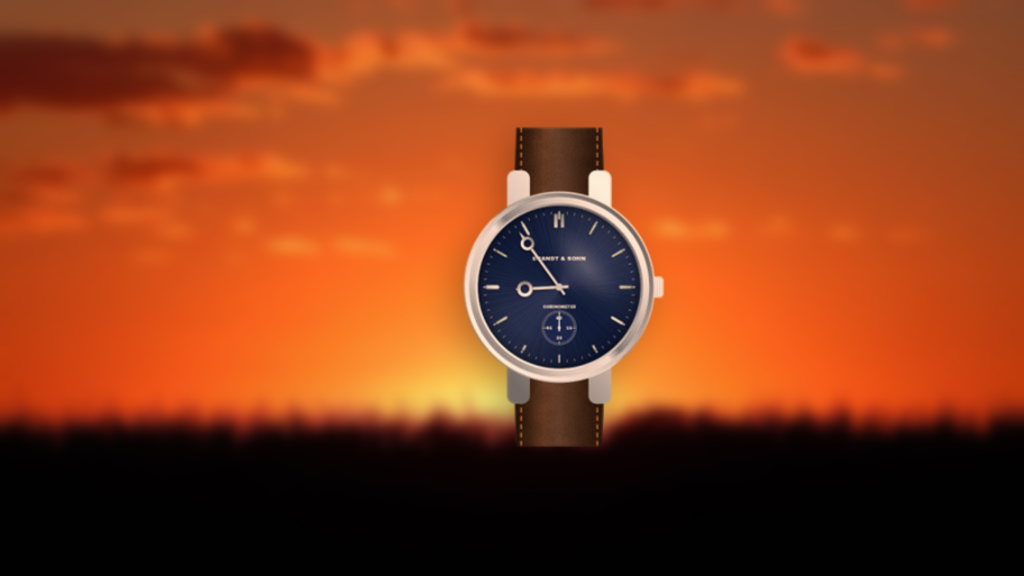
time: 8:54
